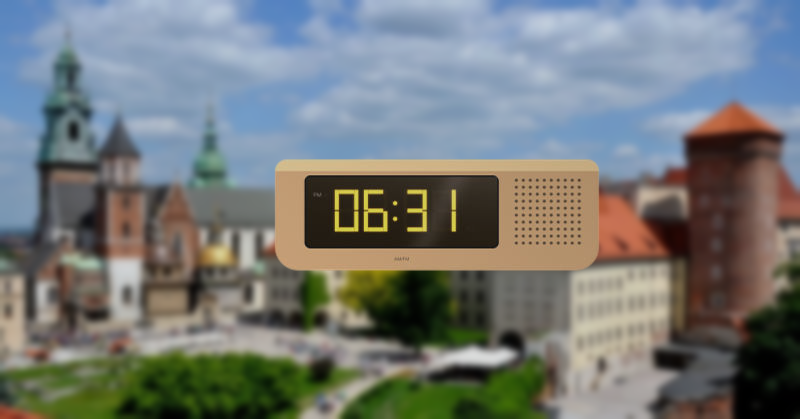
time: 6:31
